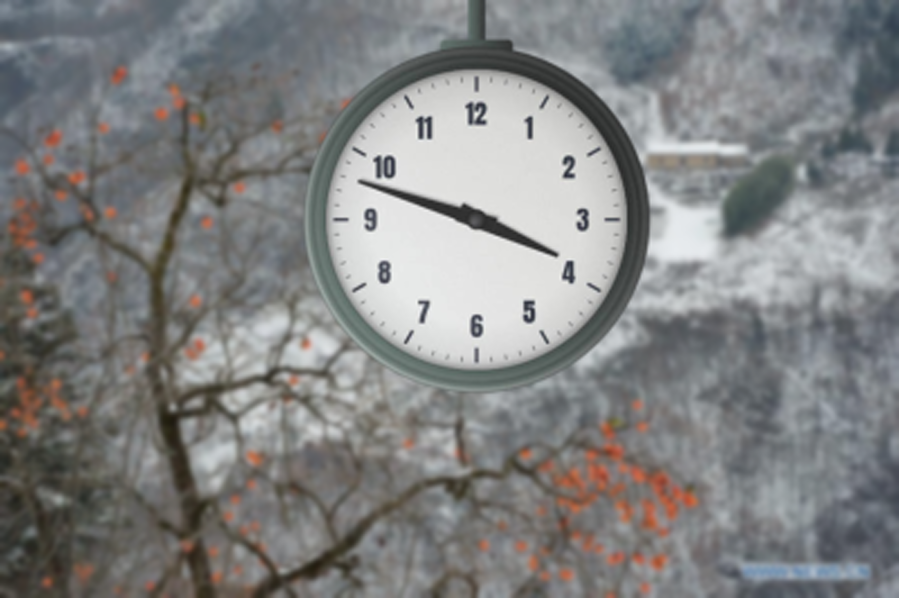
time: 3:48
